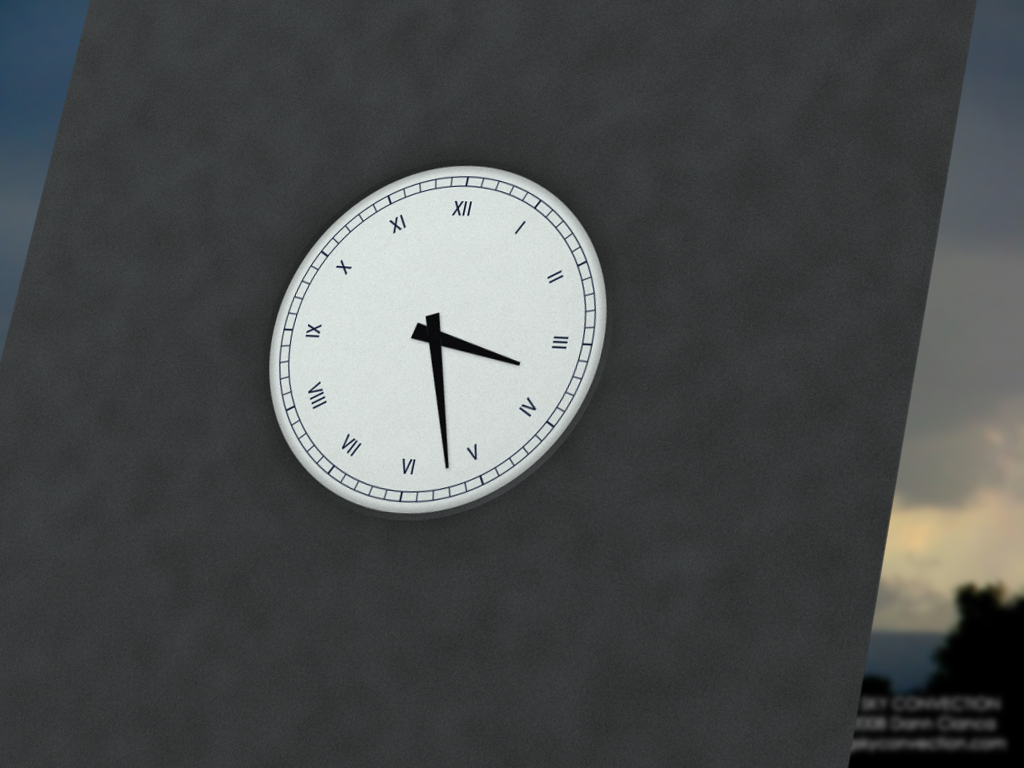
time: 3:27
